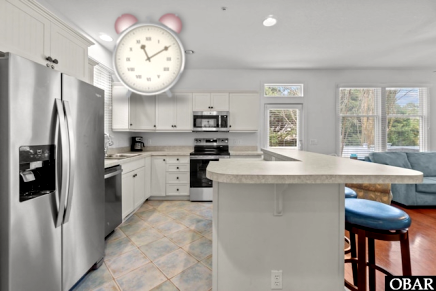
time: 11:10
